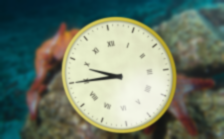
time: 9:45
